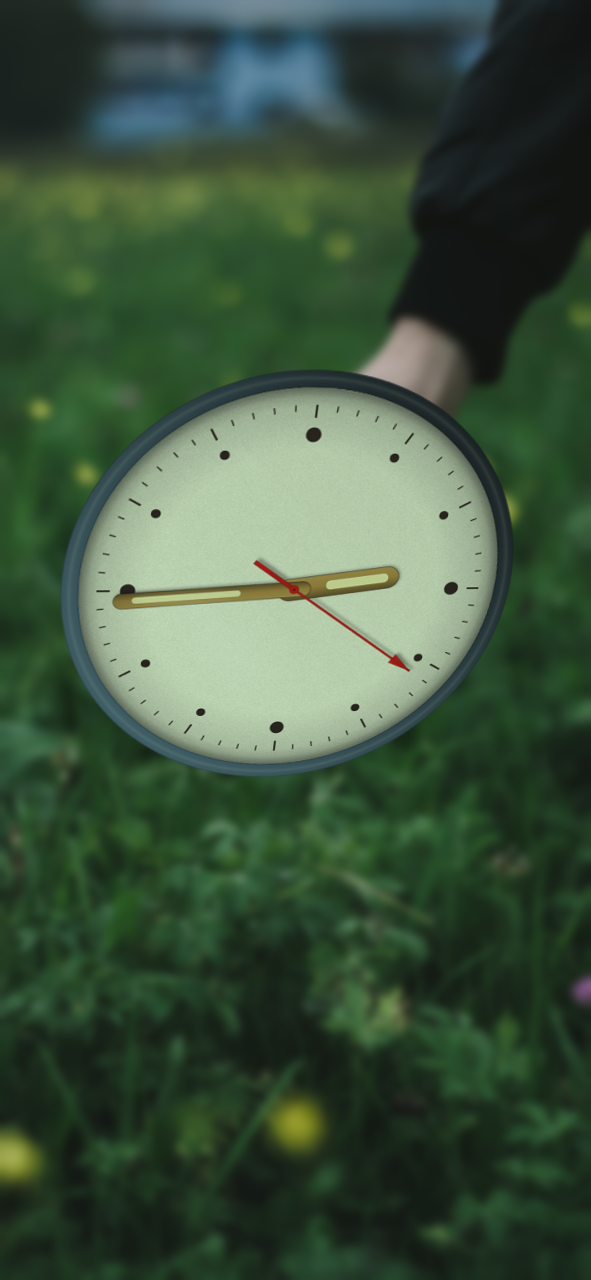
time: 2:44:21
